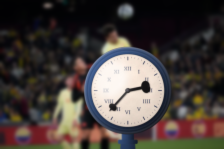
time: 2:37
